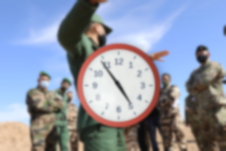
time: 4:54
